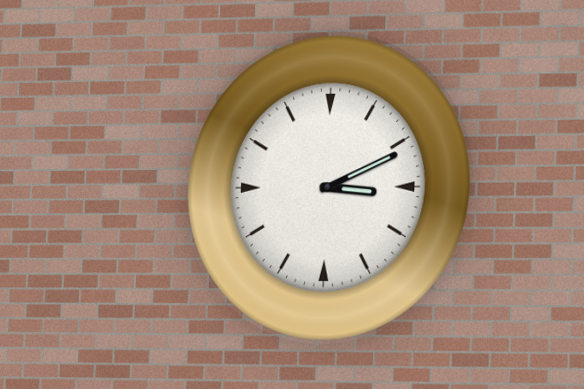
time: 3:11
